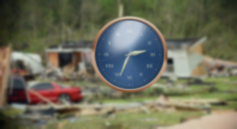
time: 2:34
